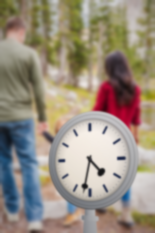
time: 4:32
